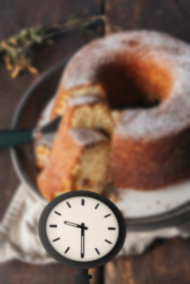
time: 9:30
